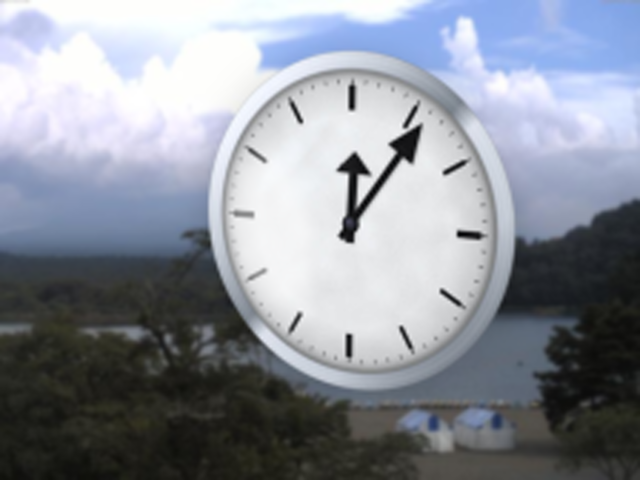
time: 12:06
